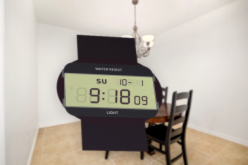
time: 9:18:09
